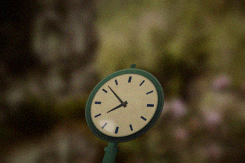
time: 7:52
